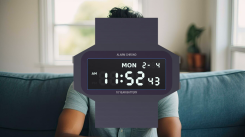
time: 11:52:43
